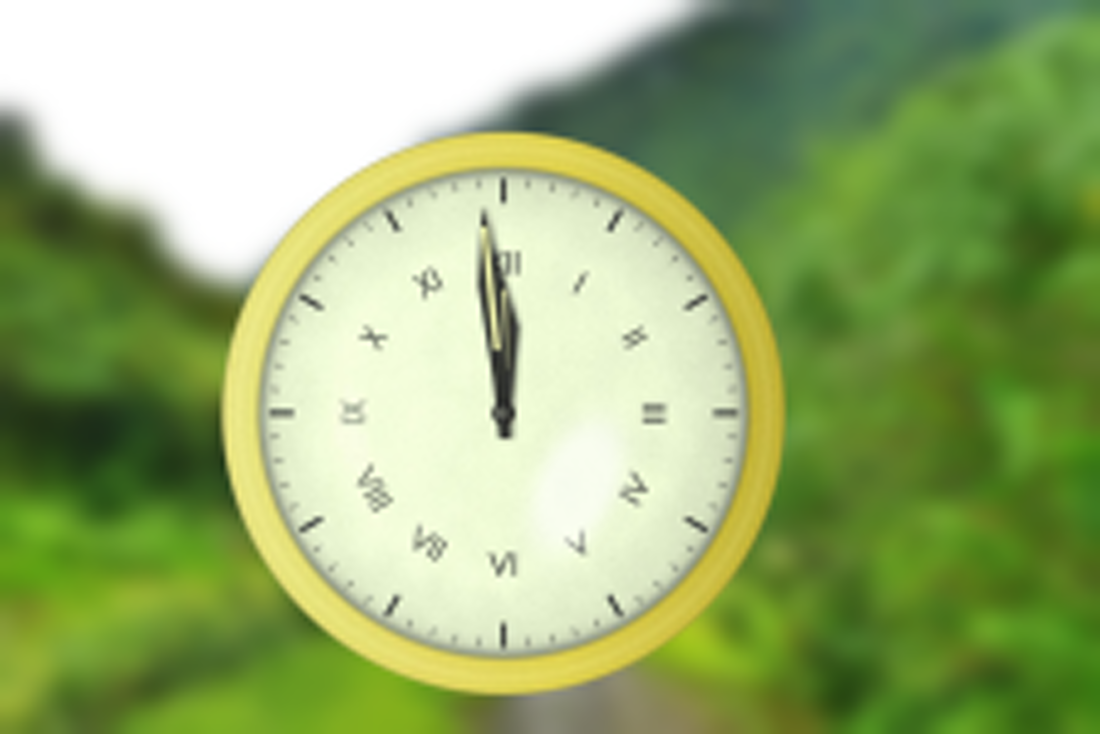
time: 11:59
